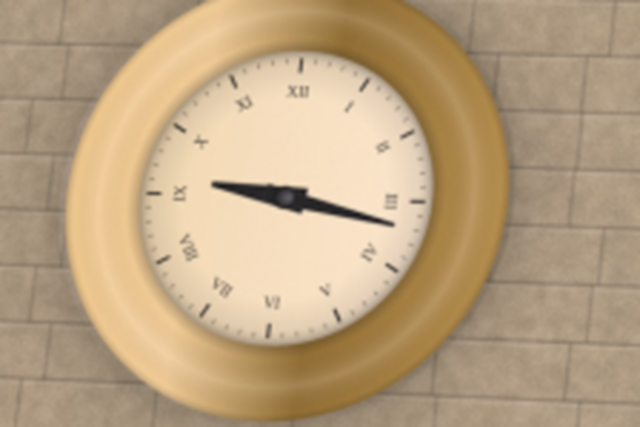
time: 9:17
